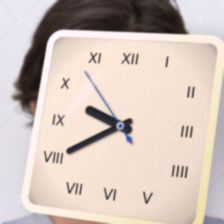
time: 9:39:53
